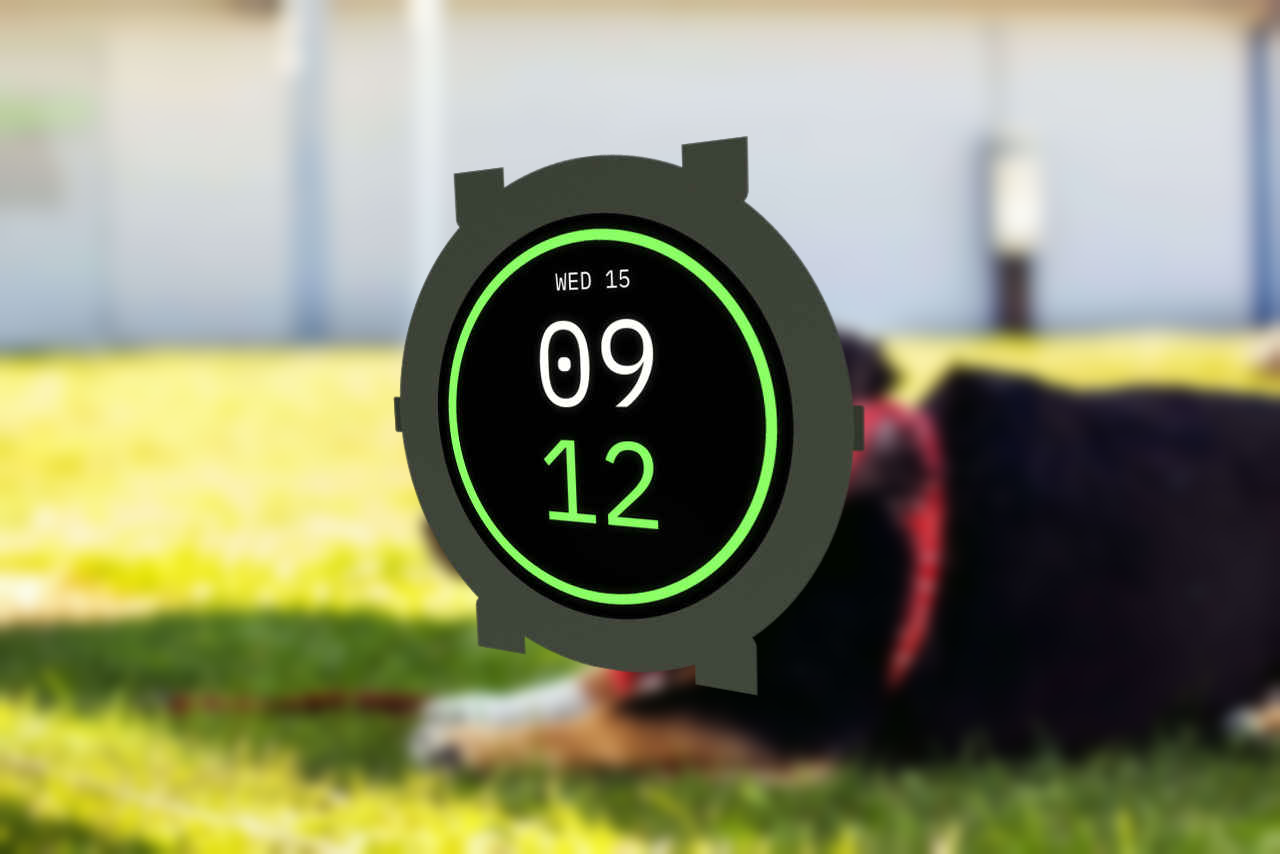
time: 9:12
